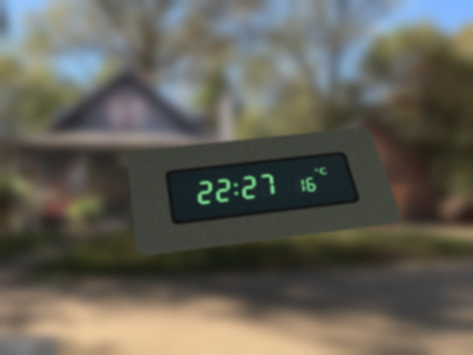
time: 22:27
